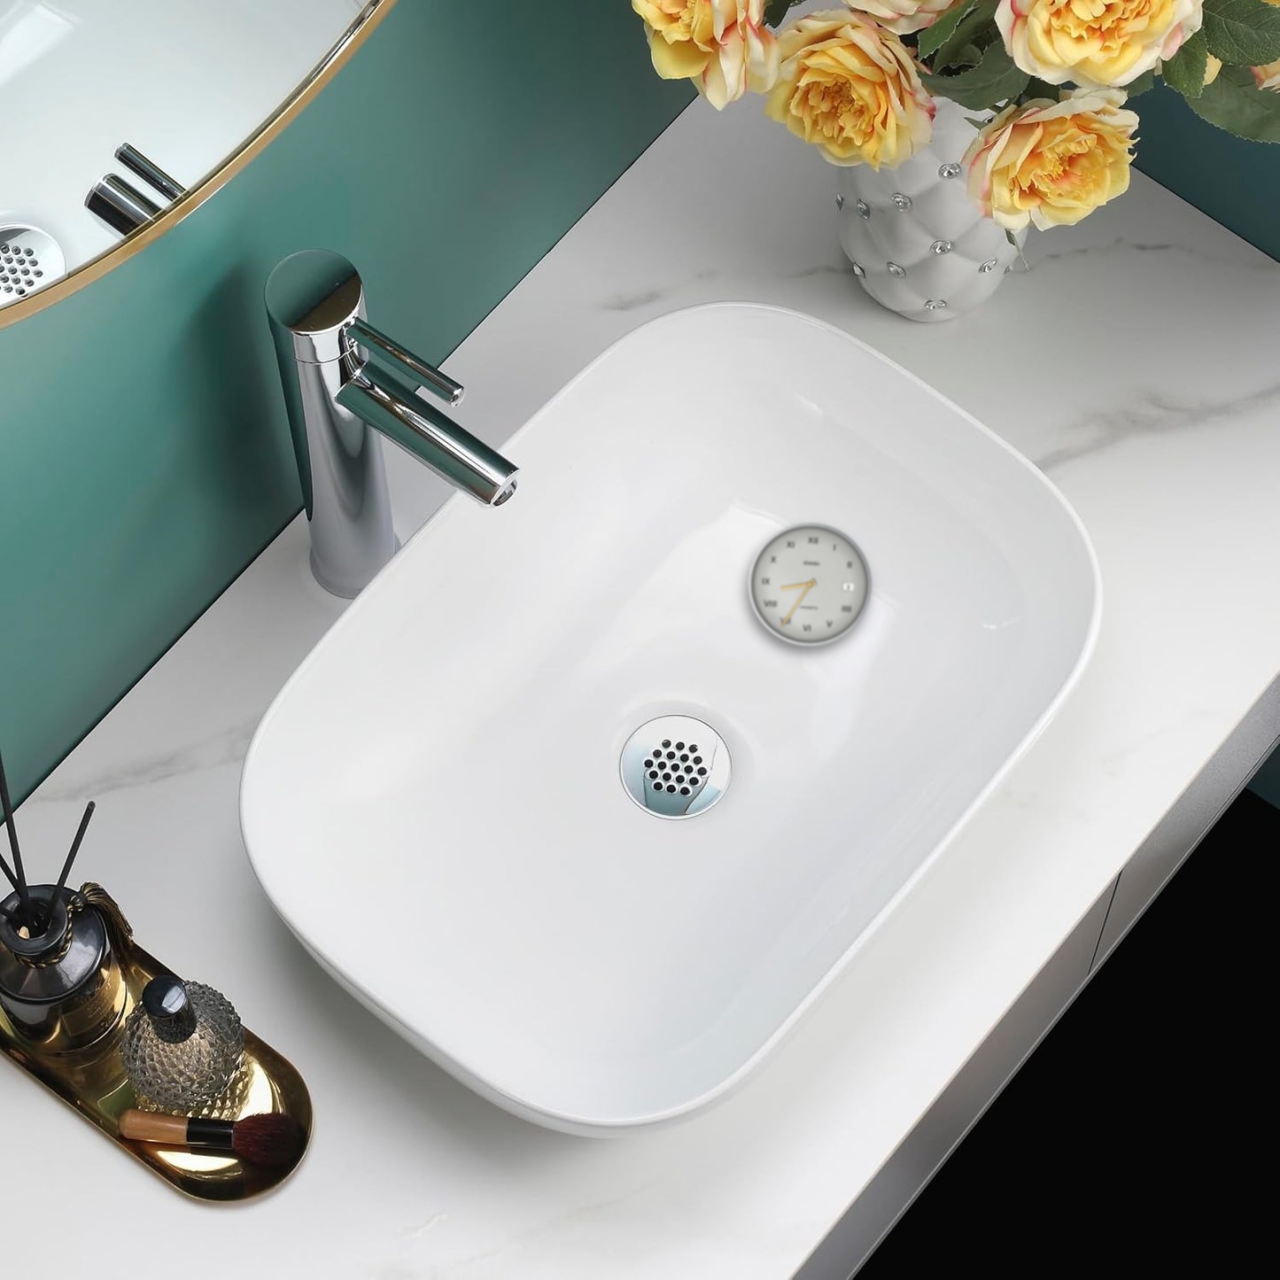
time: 8:35
